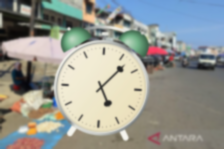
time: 5:07
